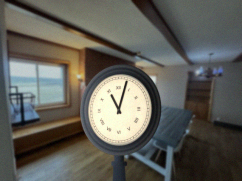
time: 11:03
